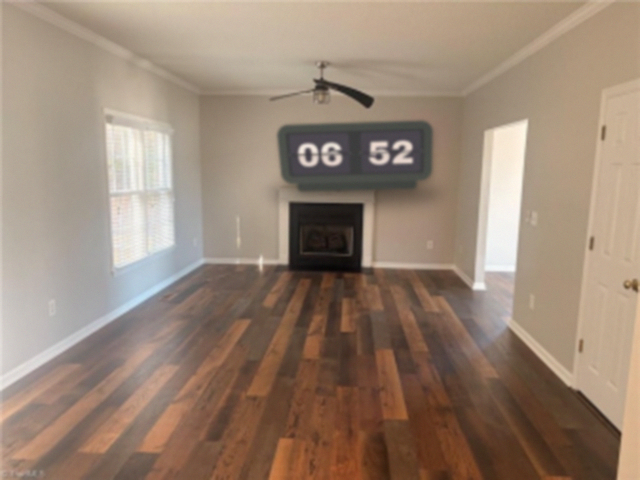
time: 6:52
